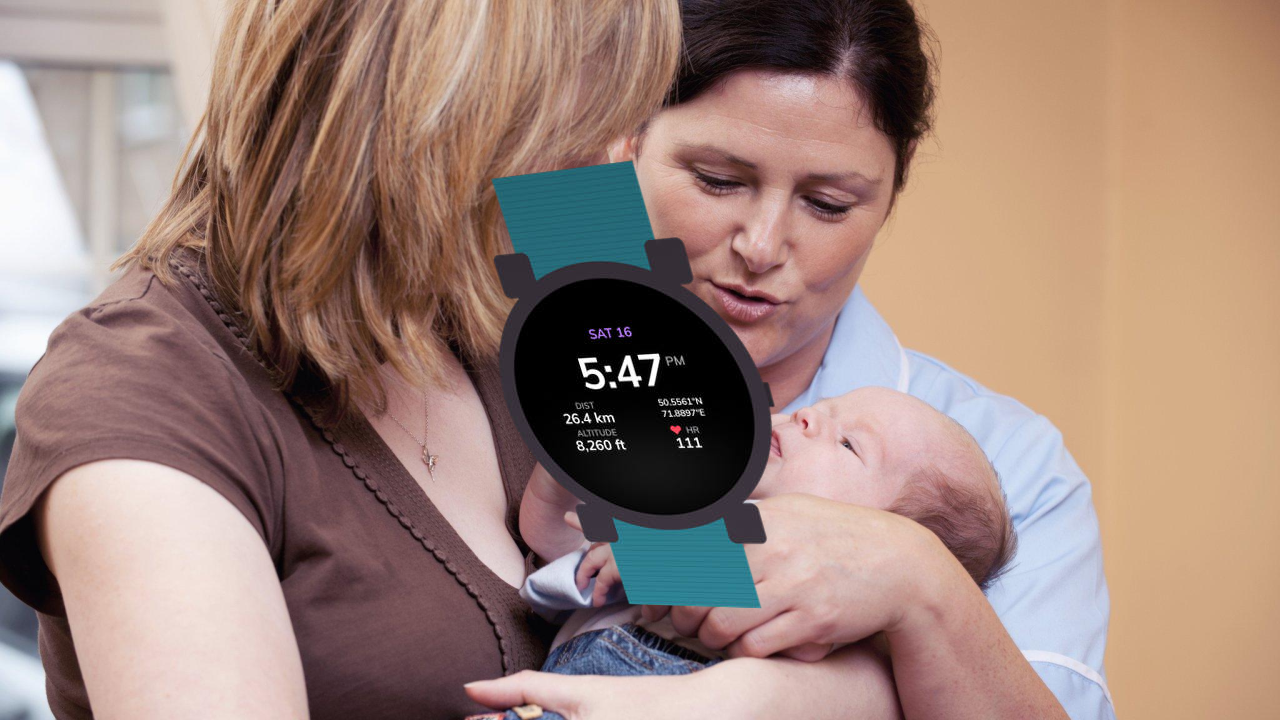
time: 5:47
